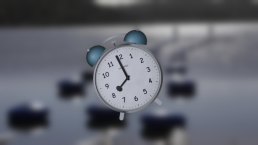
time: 7:59
